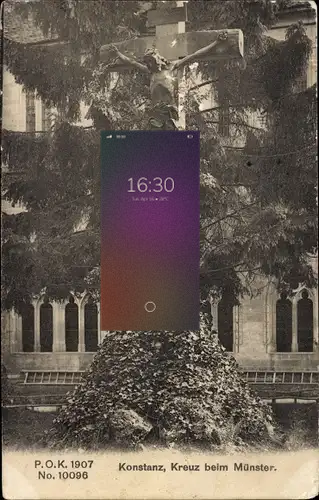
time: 16:30
